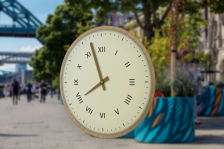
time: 7:57
